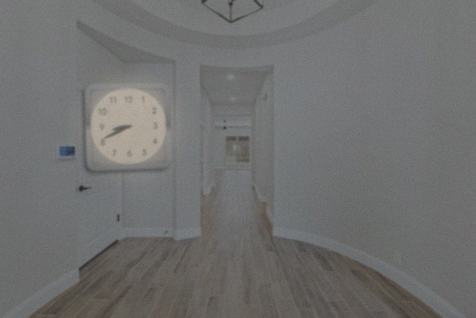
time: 8:41
